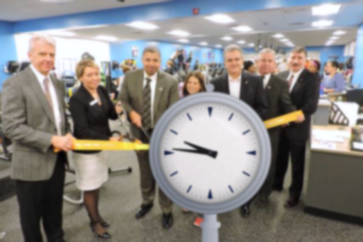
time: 9:46
